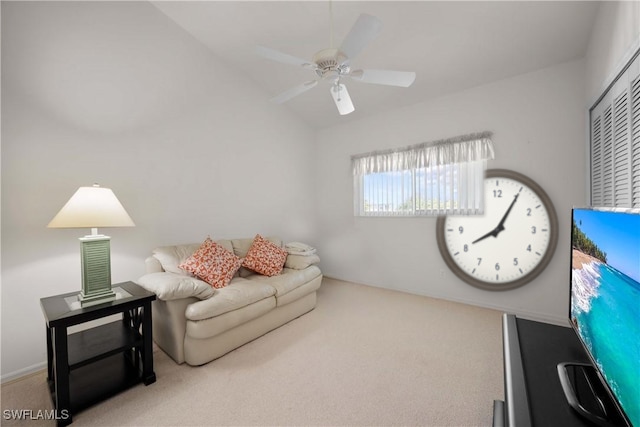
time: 8:05
